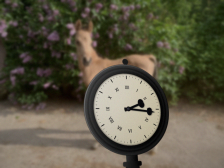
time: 2:16
